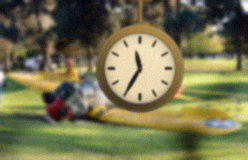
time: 11:35
